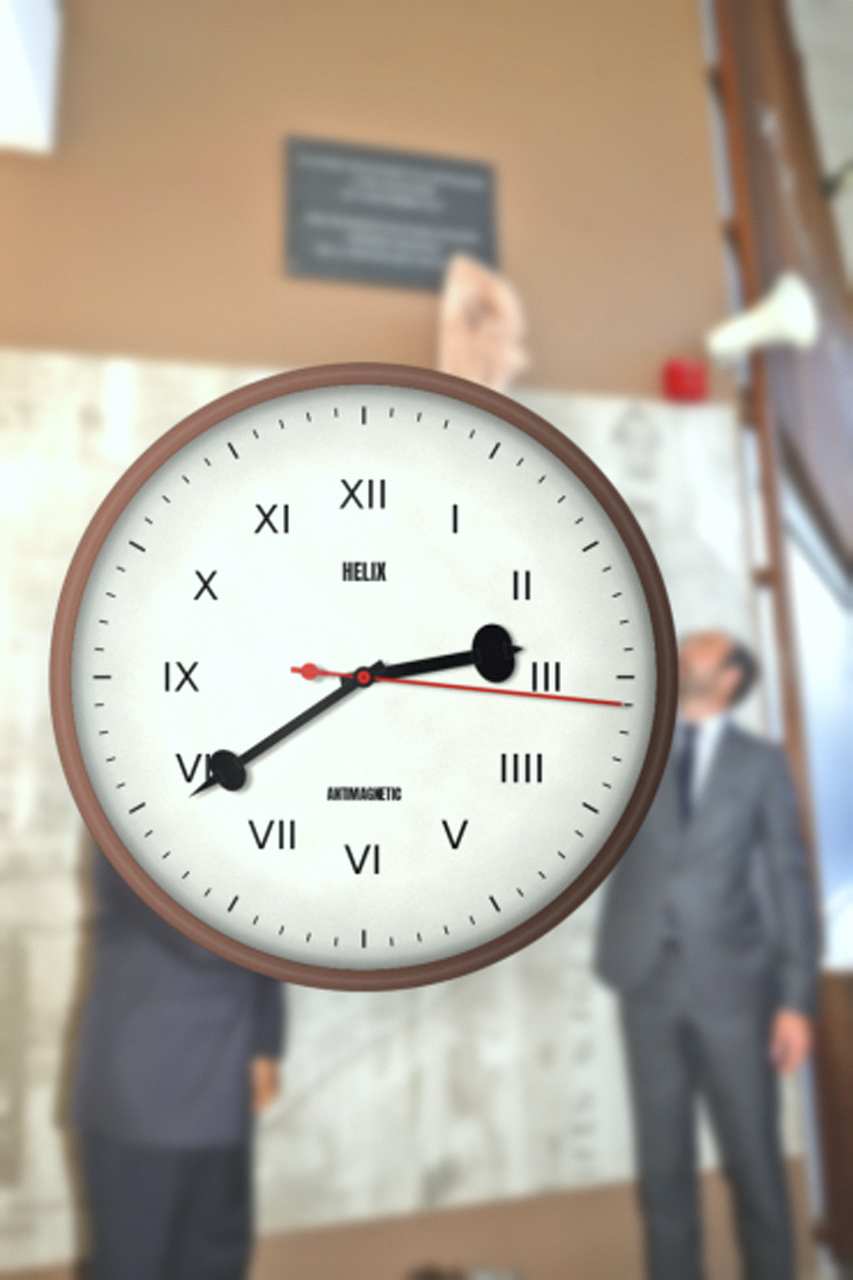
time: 2:39:16
